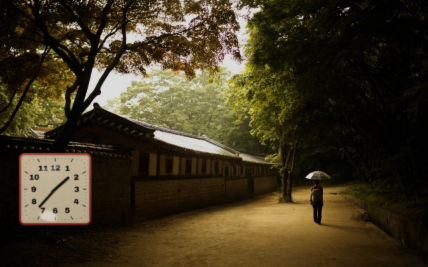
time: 1:37
